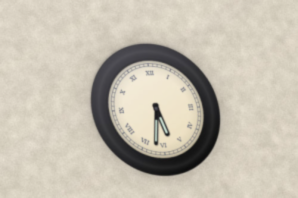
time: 5:32
